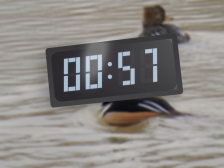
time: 0:57
